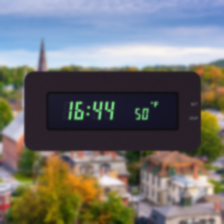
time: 16:44
